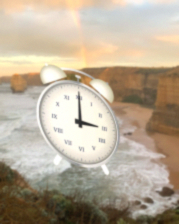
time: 3:00
